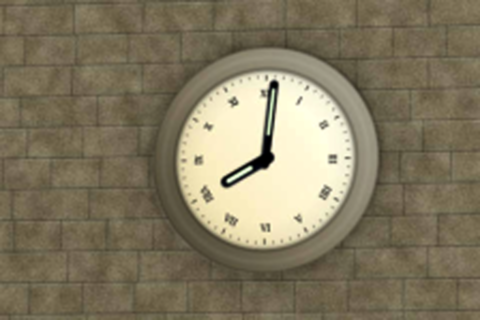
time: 8:01
